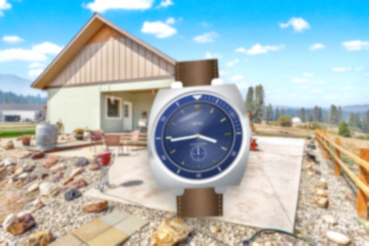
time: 3:44
